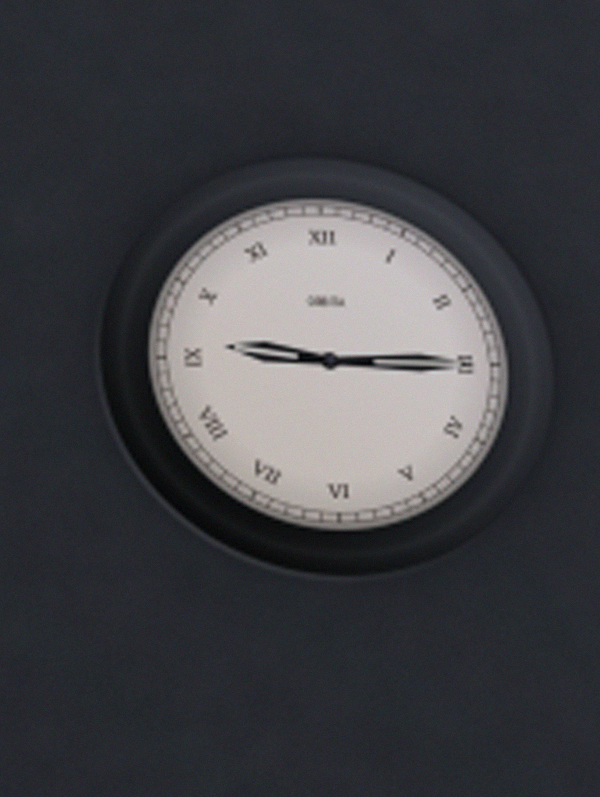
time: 9:15
